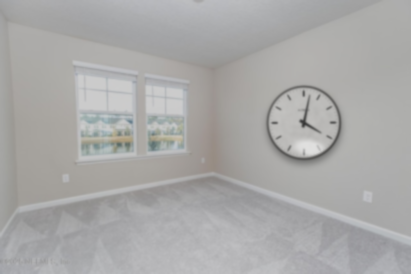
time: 4:02
